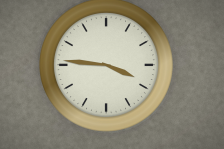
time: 3:46
